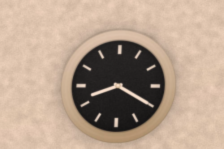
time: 8:20
